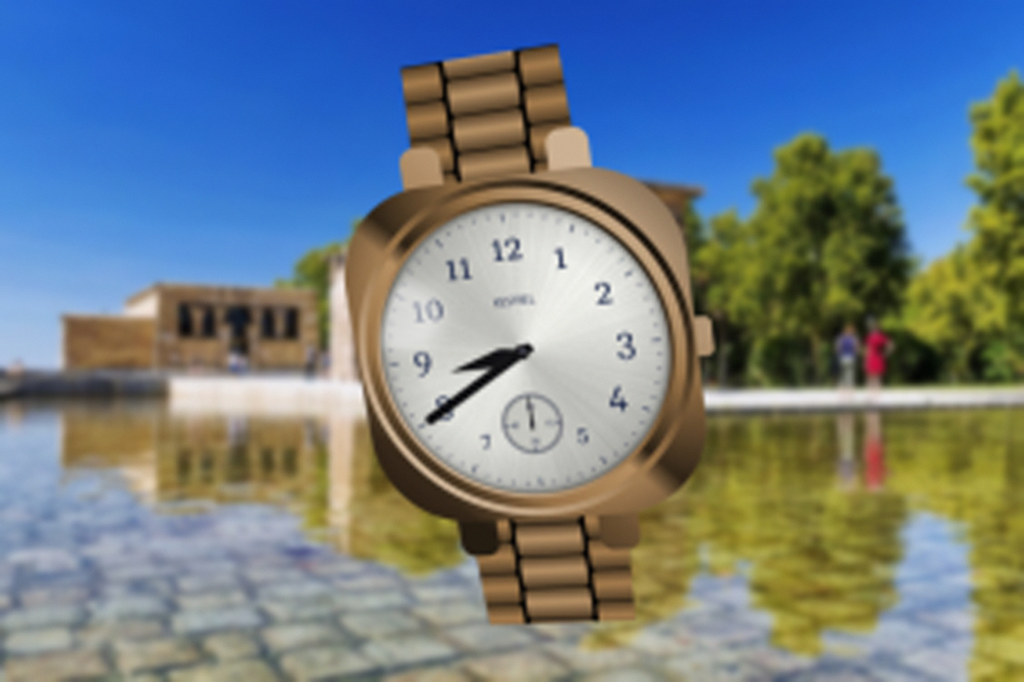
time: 8:40
